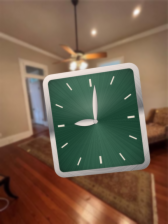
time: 9:01
